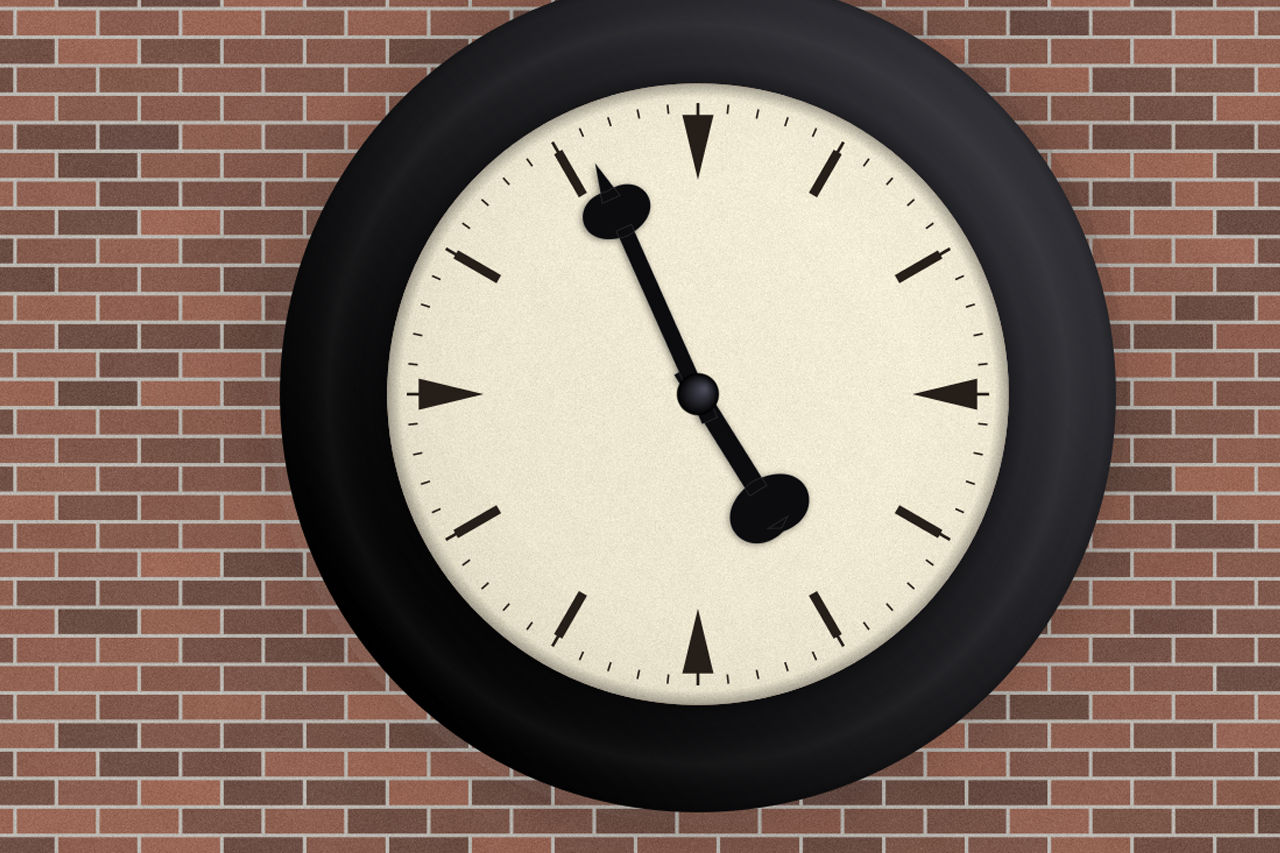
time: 4:56
